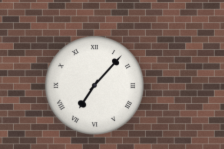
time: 7:07
